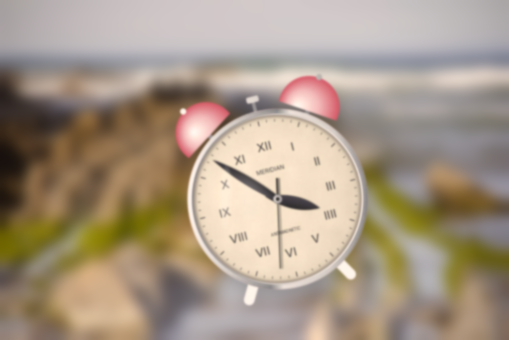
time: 3:52:32
